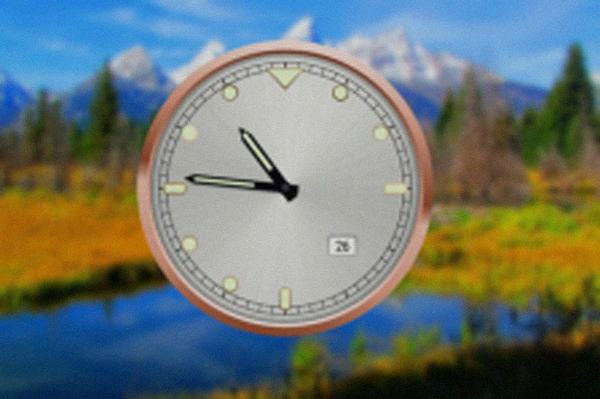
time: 10:46
